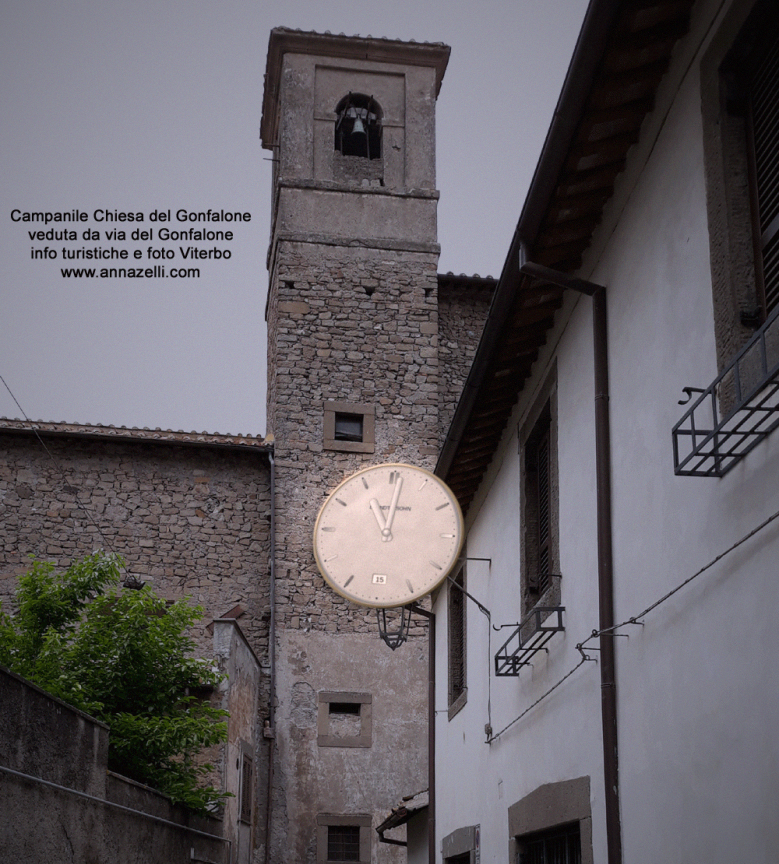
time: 11:01
